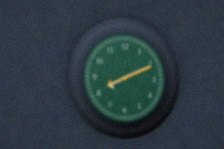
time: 8:11
